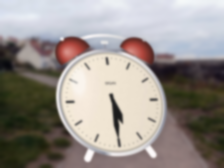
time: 5:30
